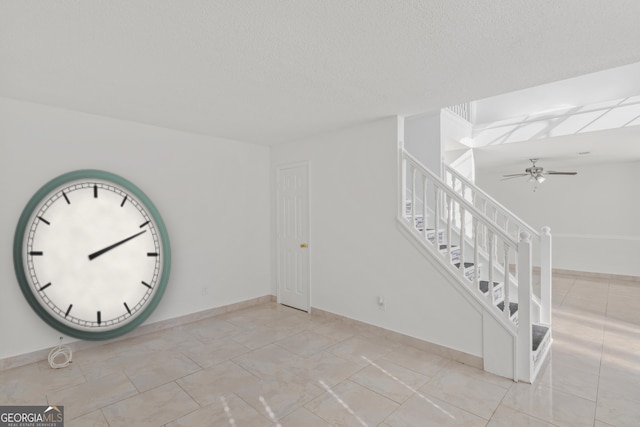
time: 2:11
